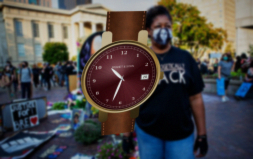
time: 10:33
